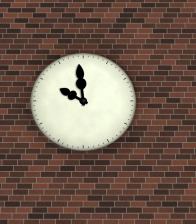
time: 9:59
